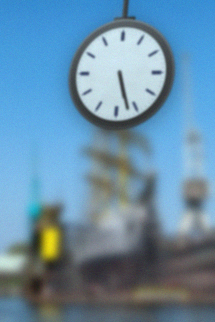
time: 5:27
